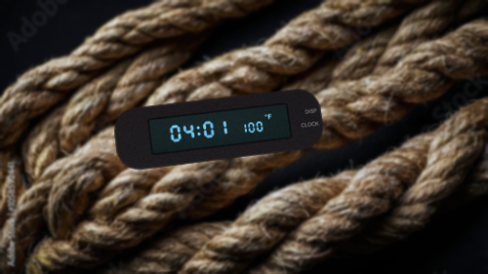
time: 4:01
